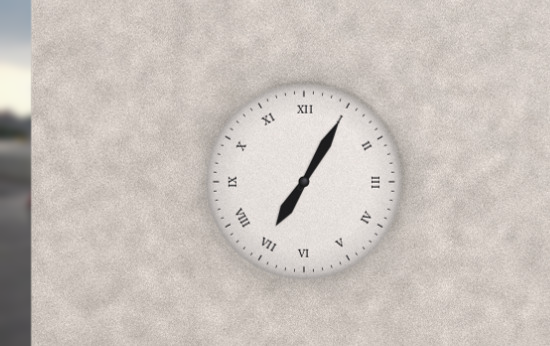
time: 7:05
